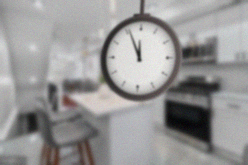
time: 11:56
